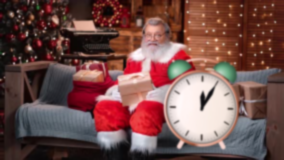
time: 12:05
